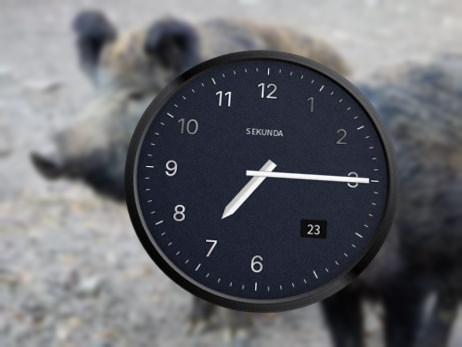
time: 7:15
